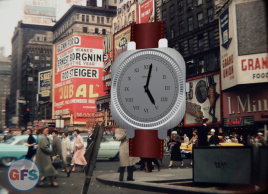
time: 5:02
